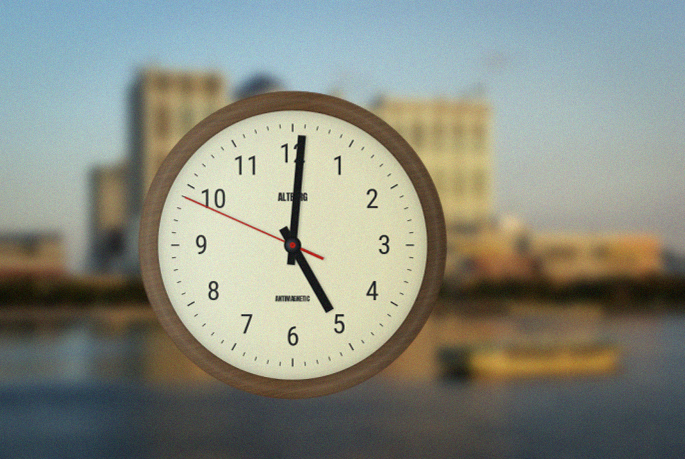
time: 5:00:49
